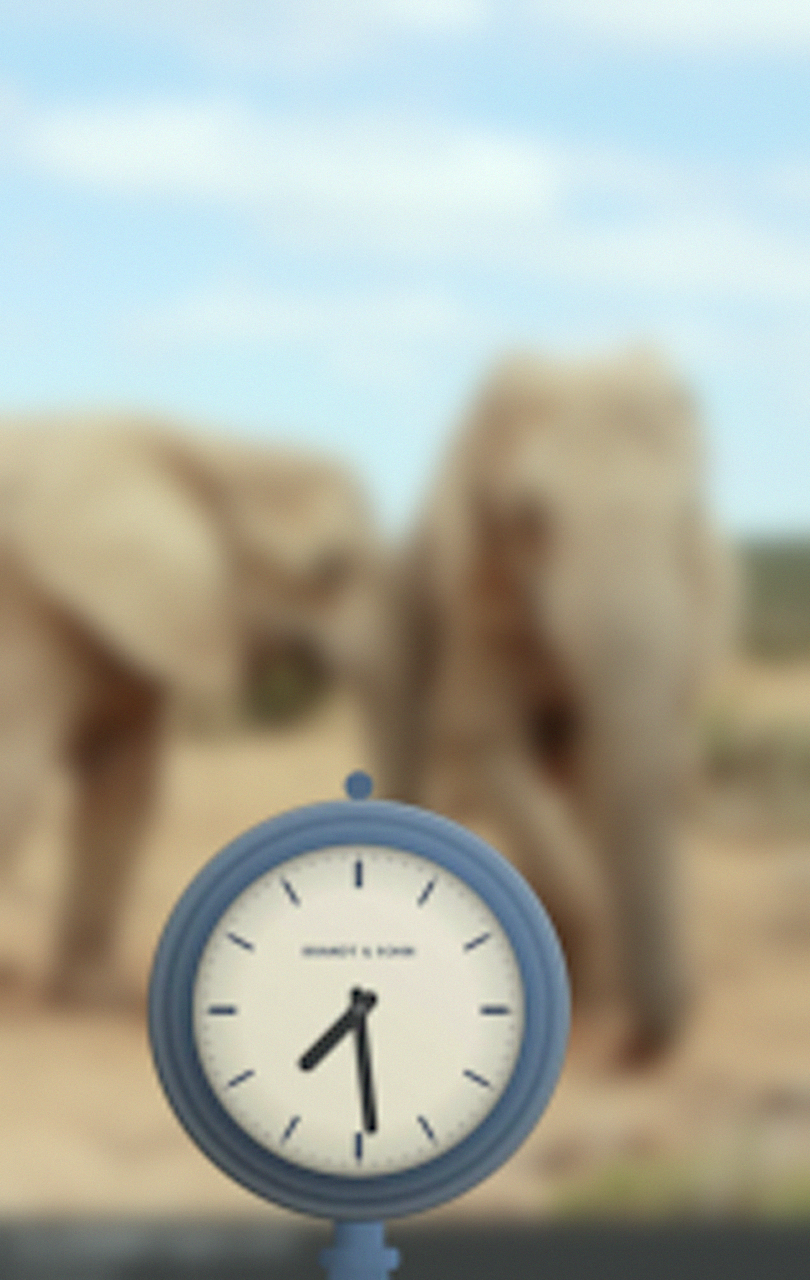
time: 7:29
